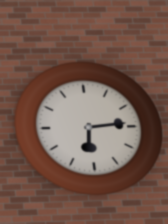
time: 6:14
